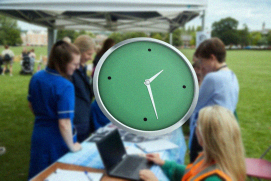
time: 1:27
